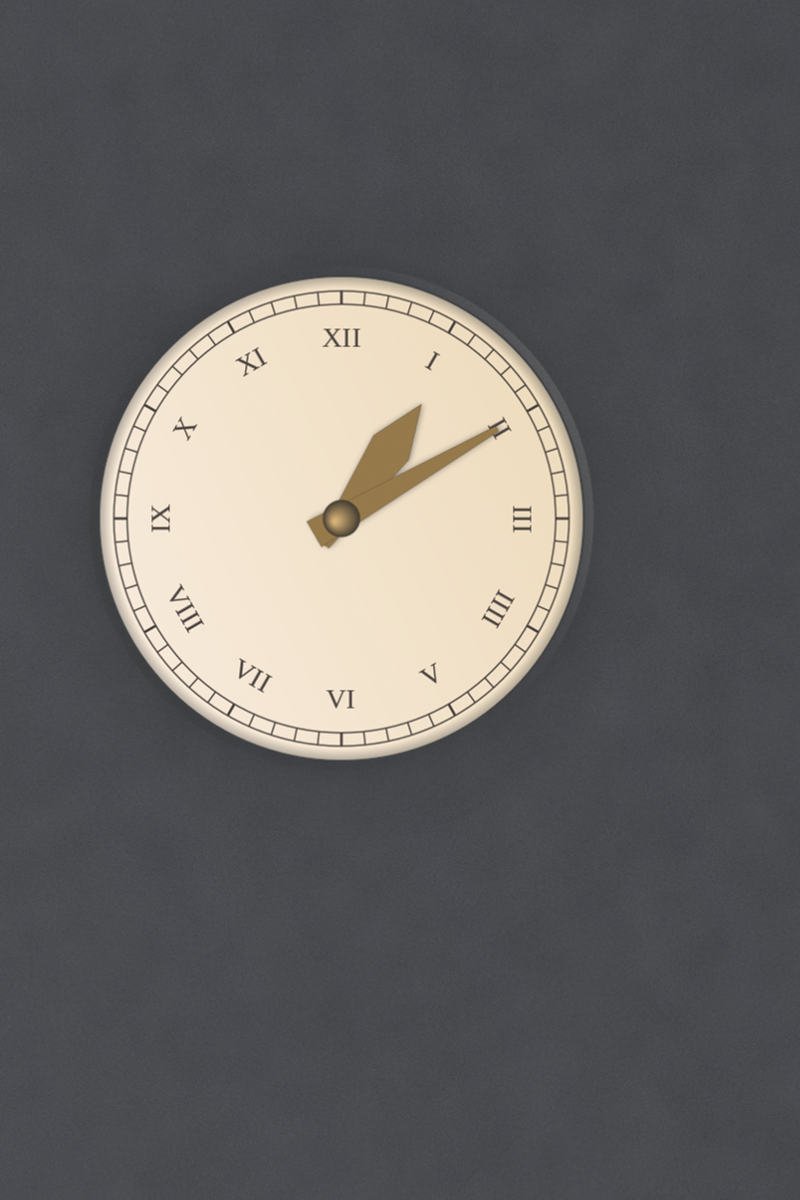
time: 1:10
